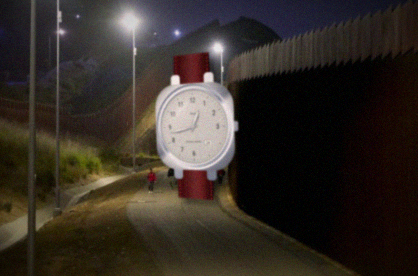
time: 12:43
